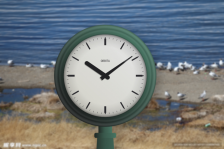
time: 10:09
